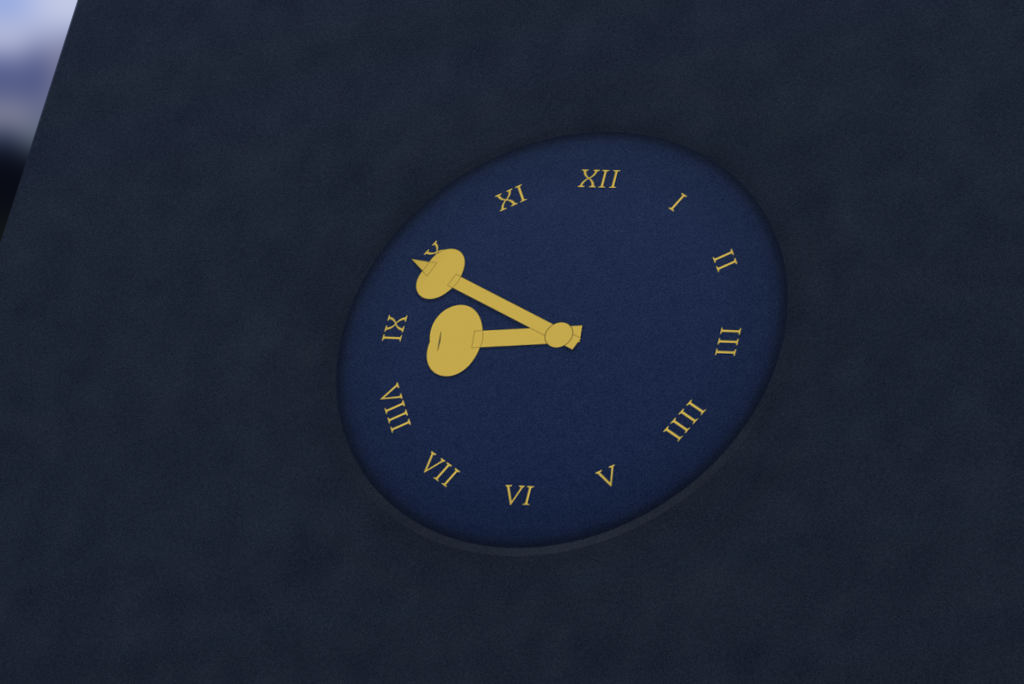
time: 8:49
